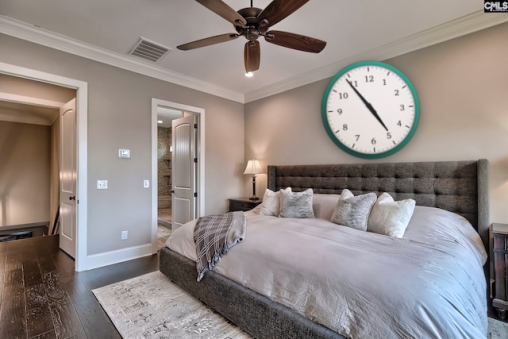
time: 4:54
